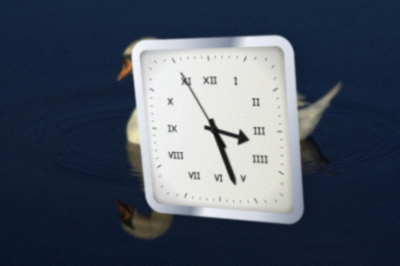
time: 3:26:55
